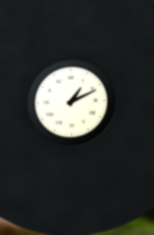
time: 1:11
